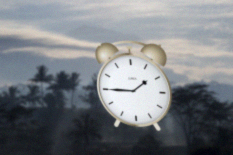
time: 1:45
